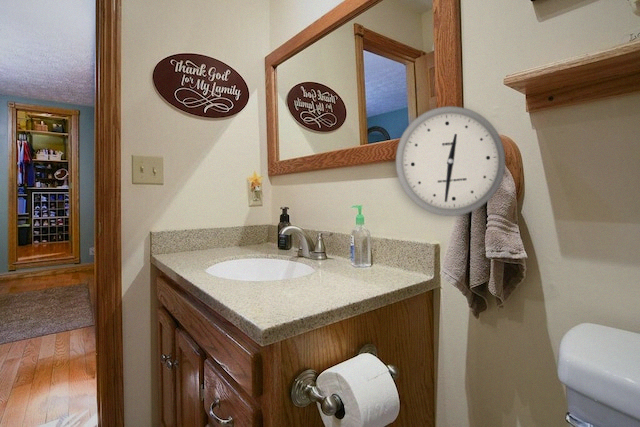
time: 12:32
